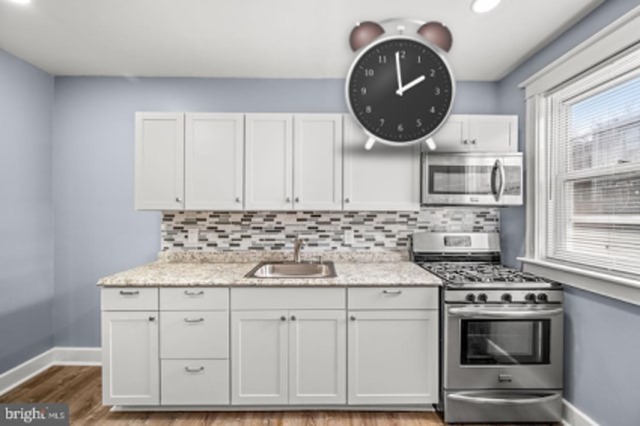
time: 1:59
